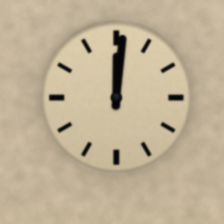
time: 12:01
